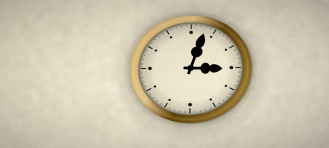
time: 3:03
